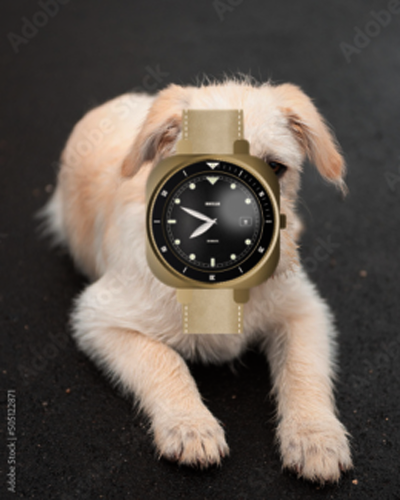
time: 7:49
